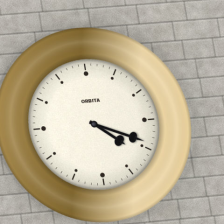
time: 4:19
